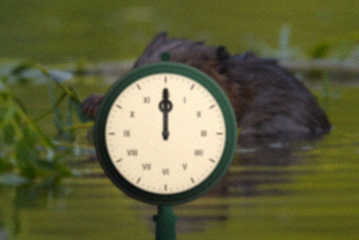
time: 12:00
